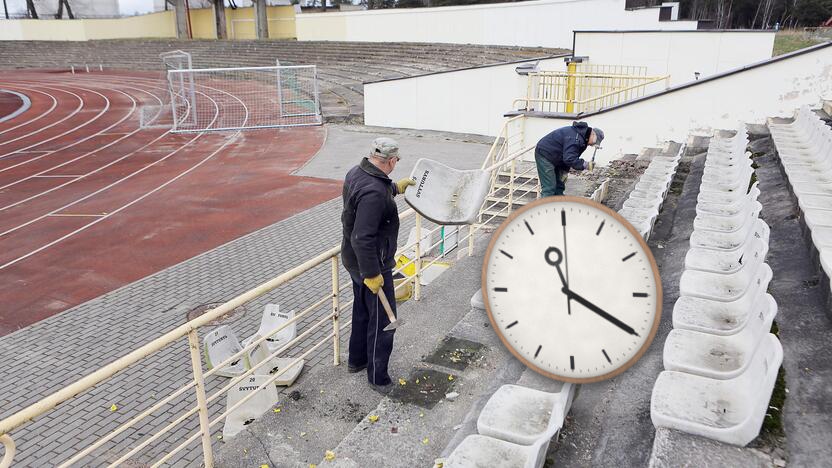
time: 11:20:00
